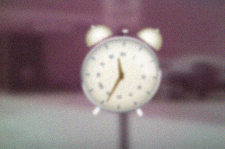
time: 11:34
